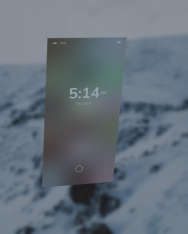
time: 5:14
